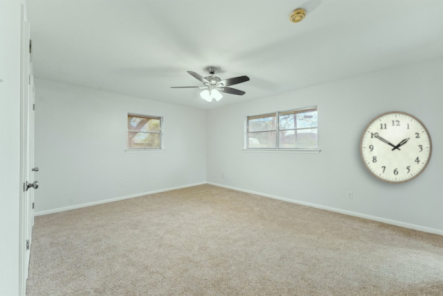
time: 1:50
